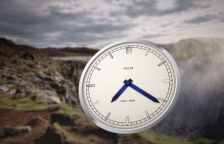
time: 7:21
